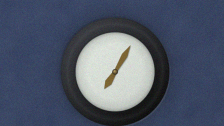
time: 7:05
